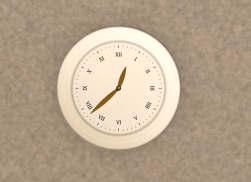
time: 12:38
